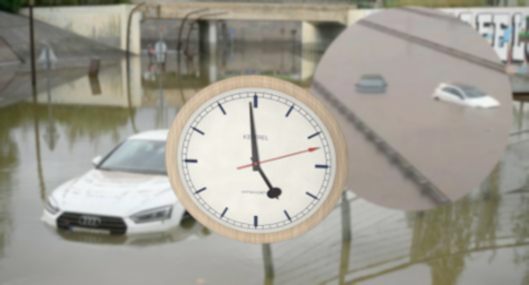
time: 4:59:12
